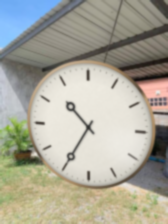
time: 10:35
